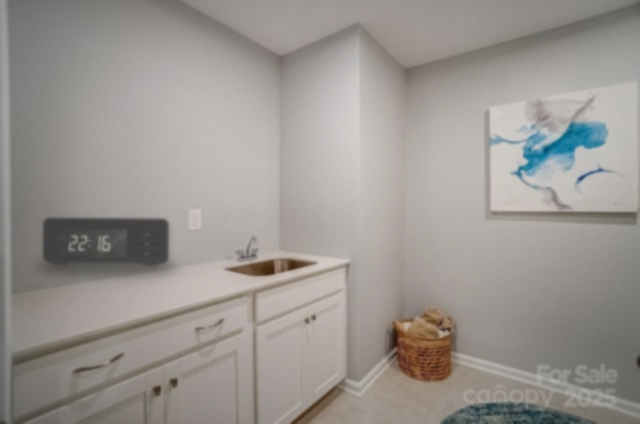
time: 22:16
